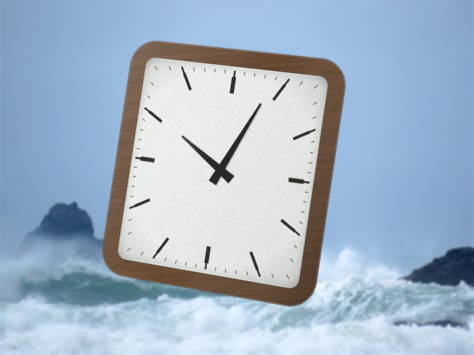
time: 10:04
